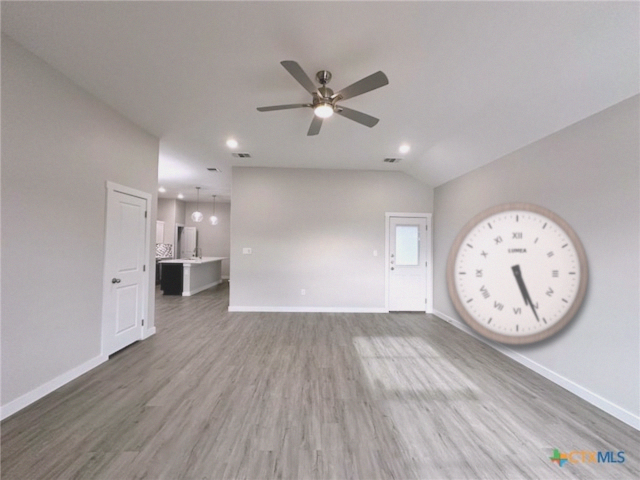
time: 5:26
